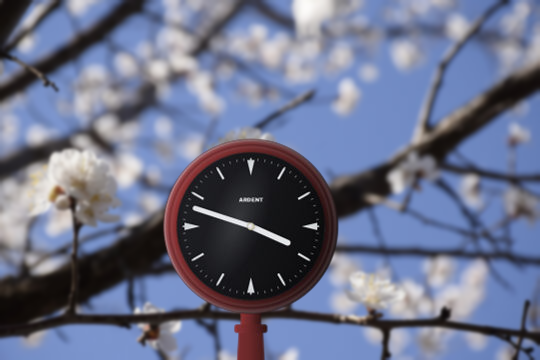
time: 3:48
